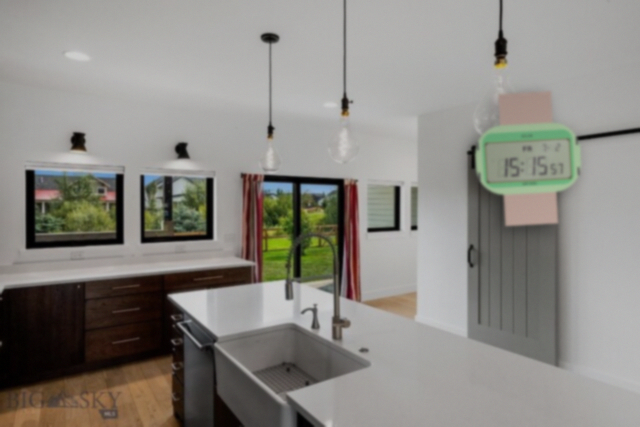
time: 15:15
